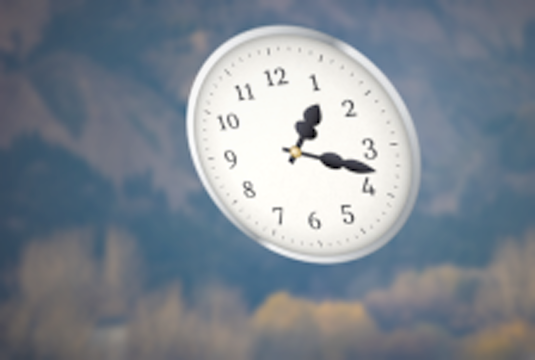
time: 1:18
